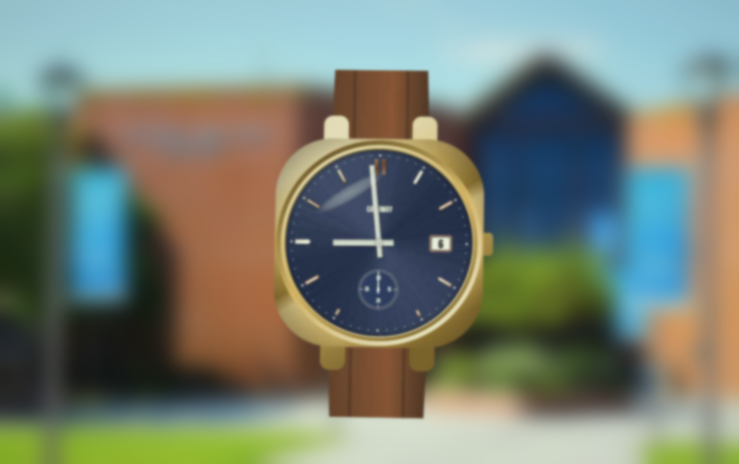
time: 8:59
